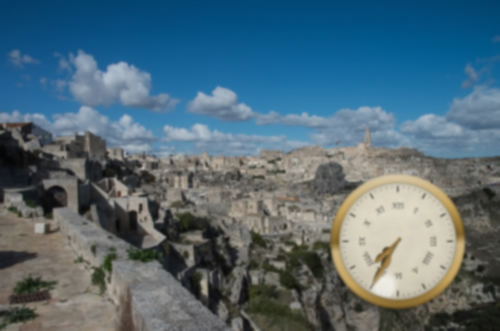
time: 7:35
